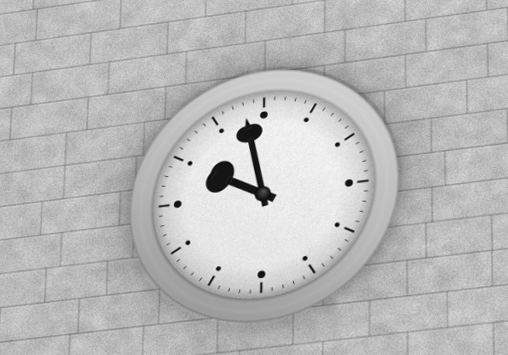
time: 9:58
